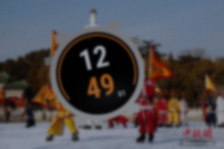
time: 12:49
